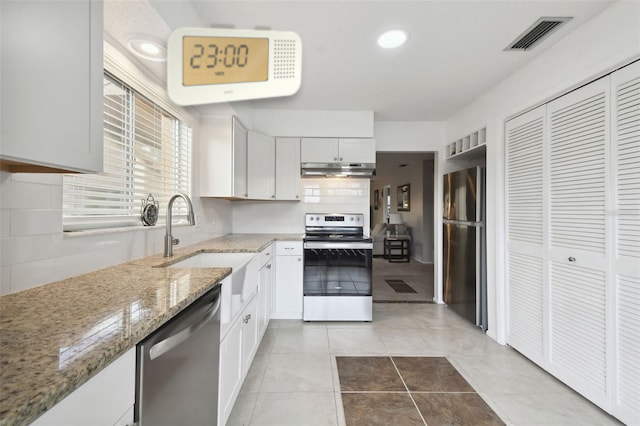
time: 23:00
